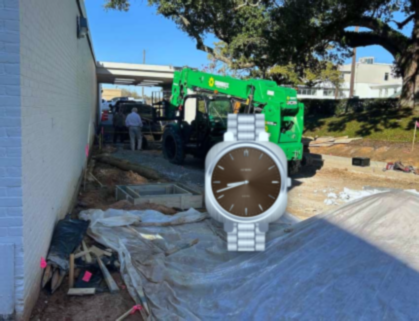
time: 8:42
